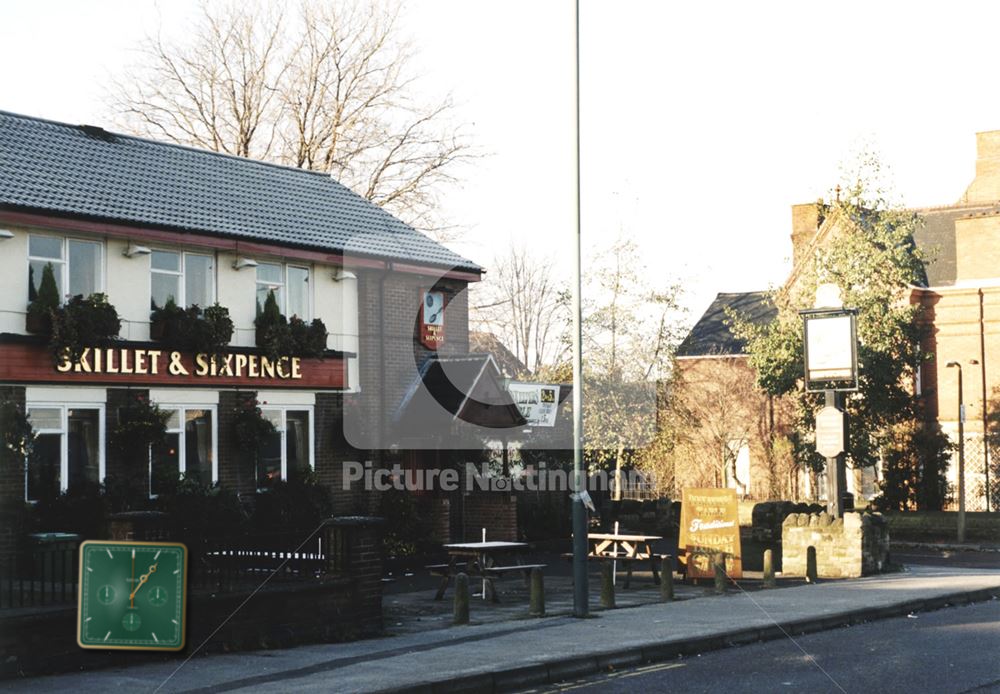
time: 1:06
